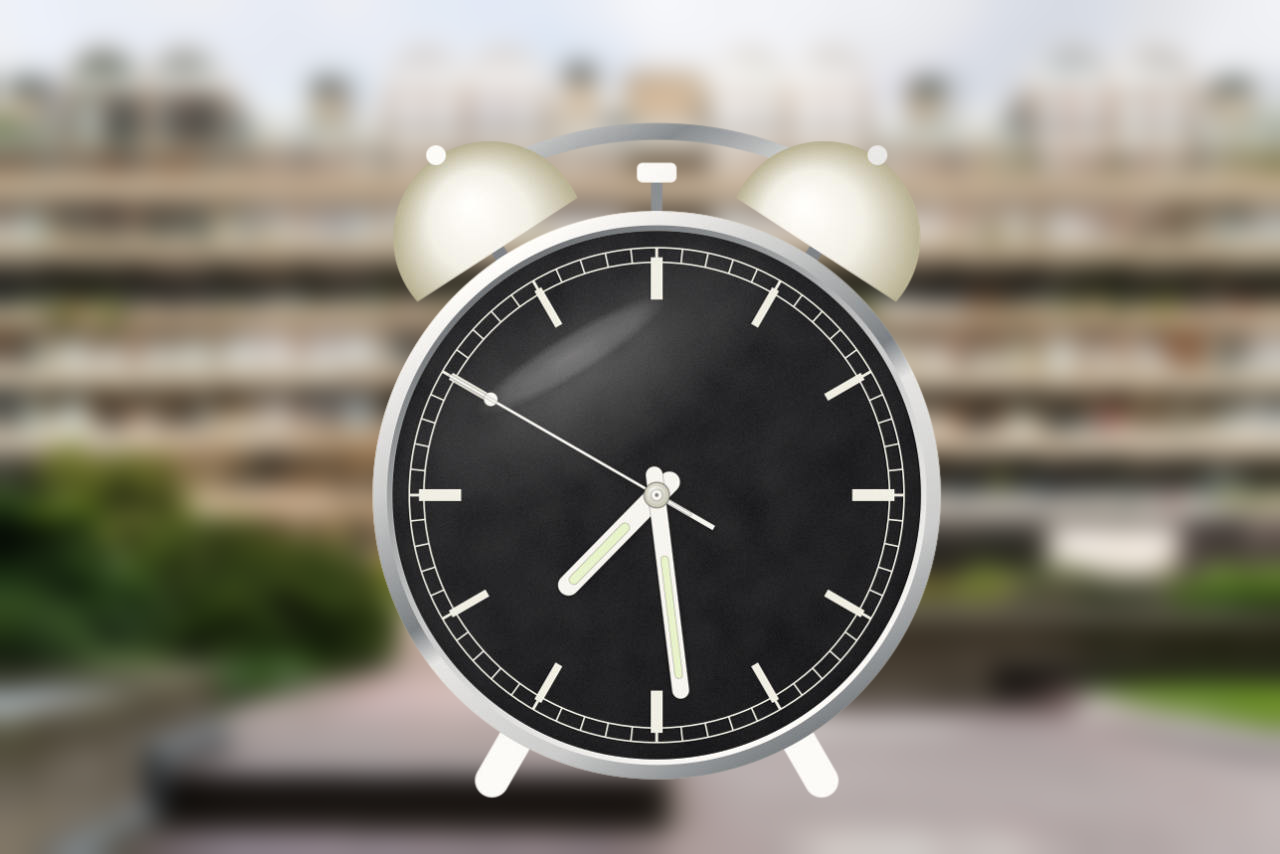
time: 7:28:50
